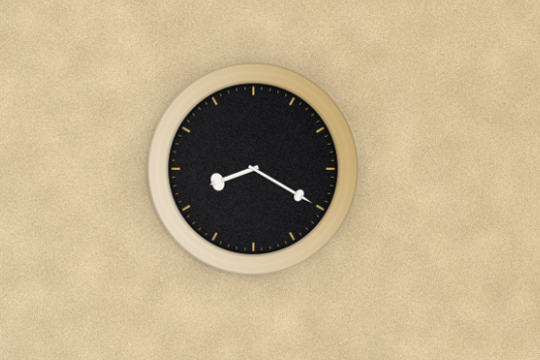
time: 8:20
